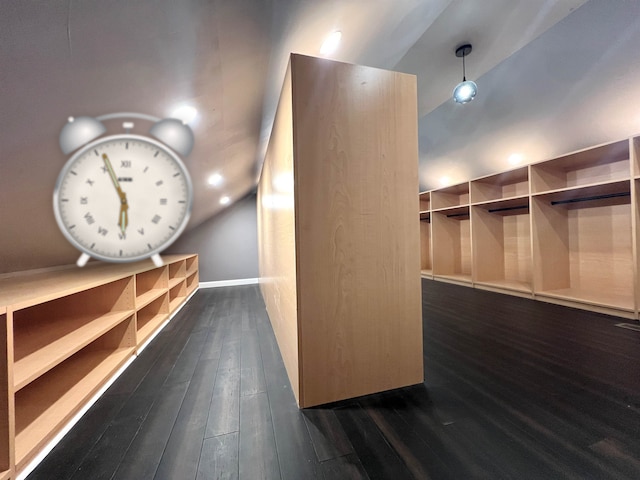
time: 5:56
